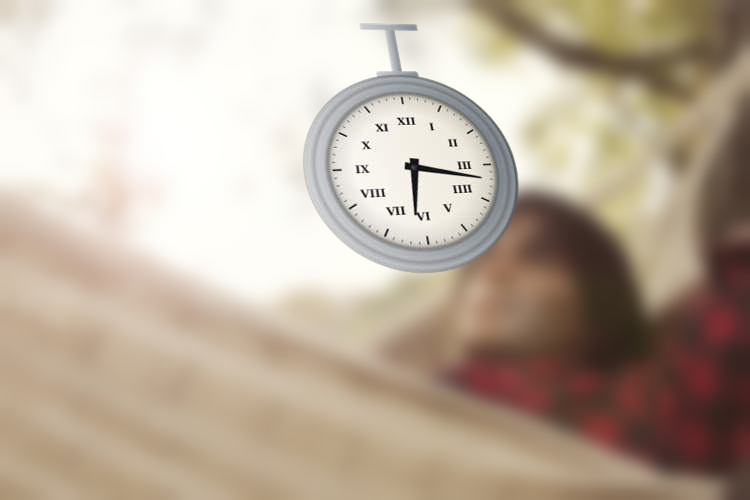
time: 6:17
